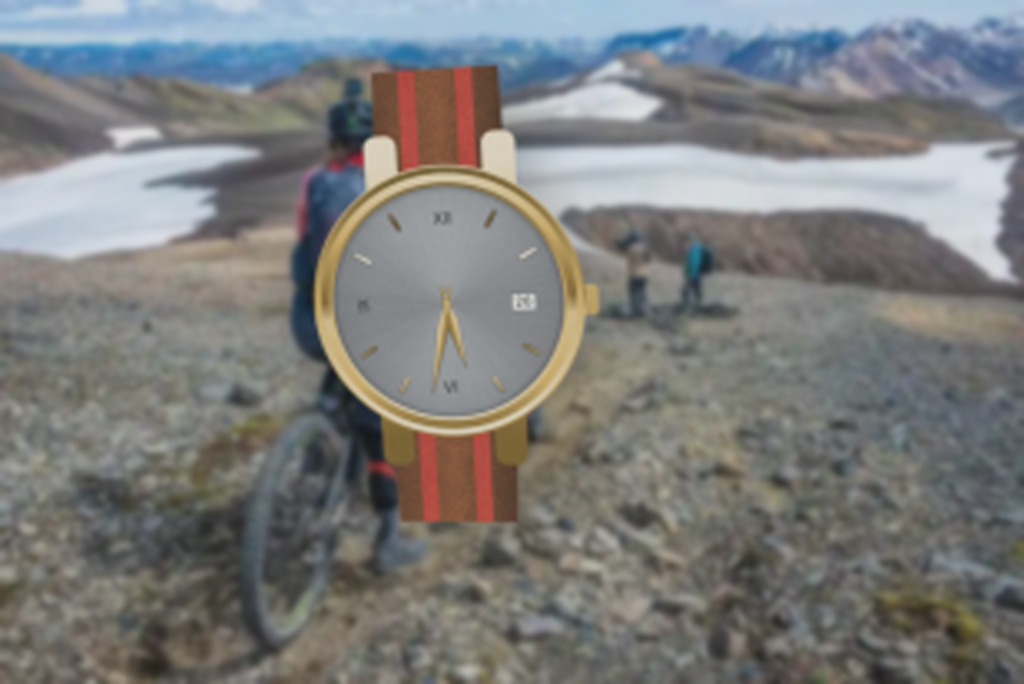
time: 5:32
